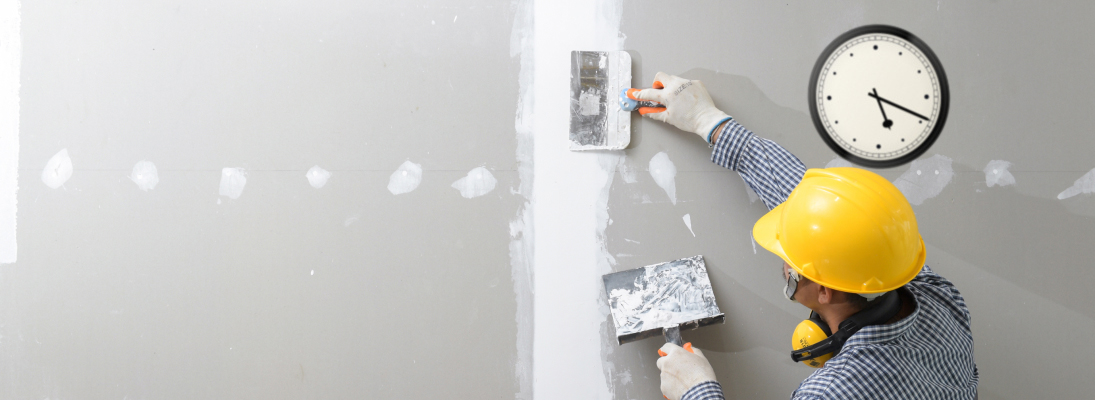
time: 5:19
